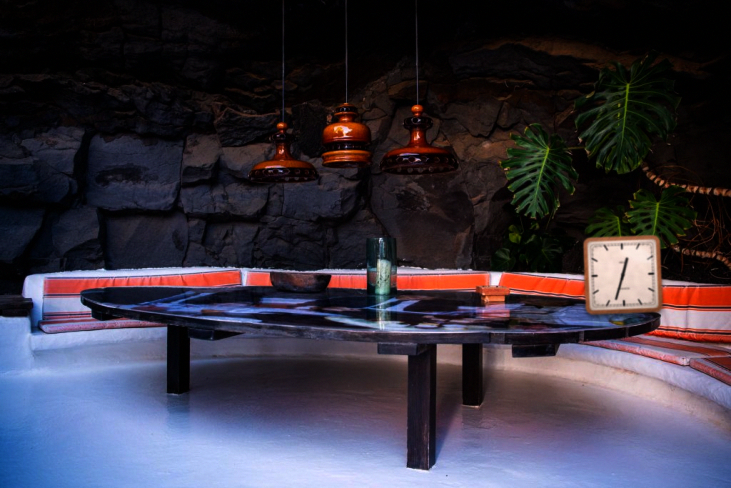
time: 12:33
